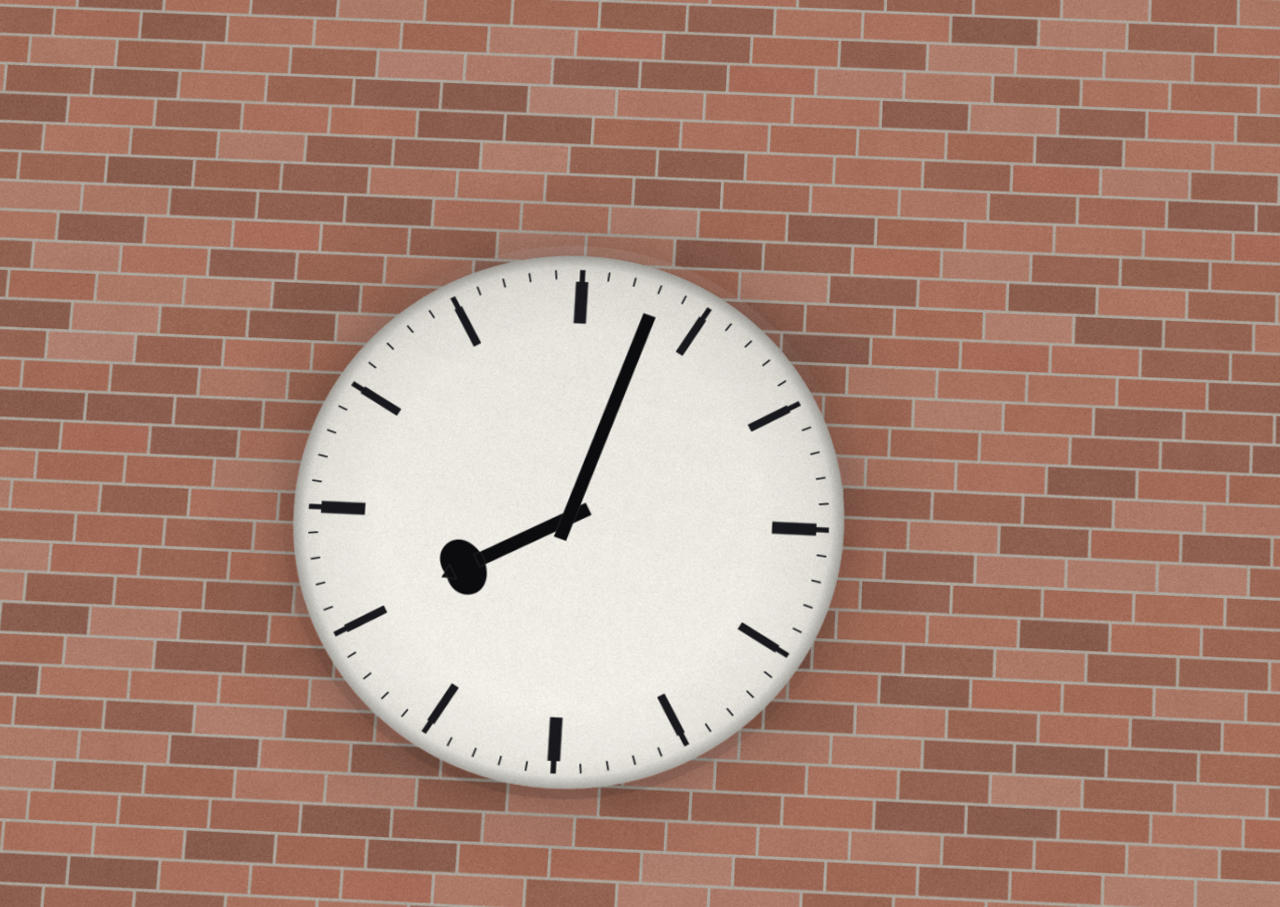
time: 8:03
